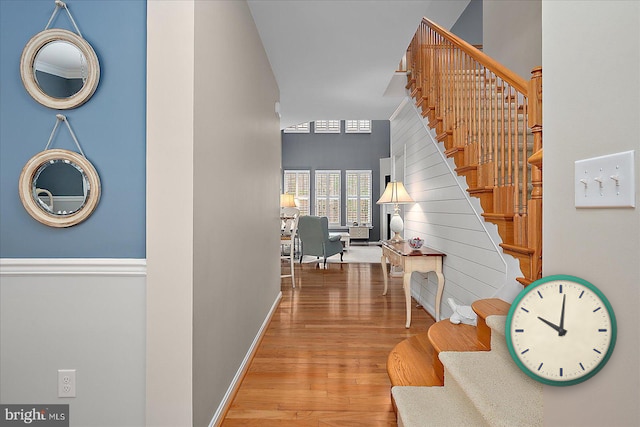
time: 10:01
